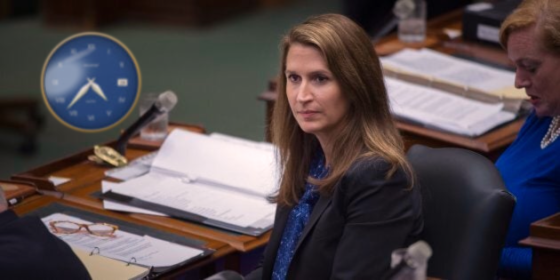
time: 4:37
